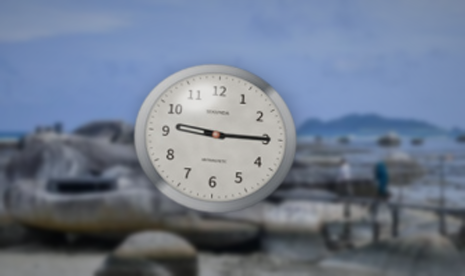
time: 9:15
